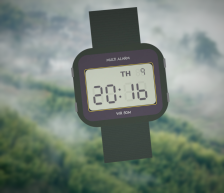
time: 20:16
